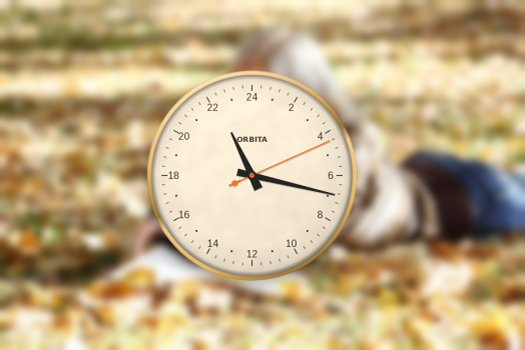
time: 22:17:11
